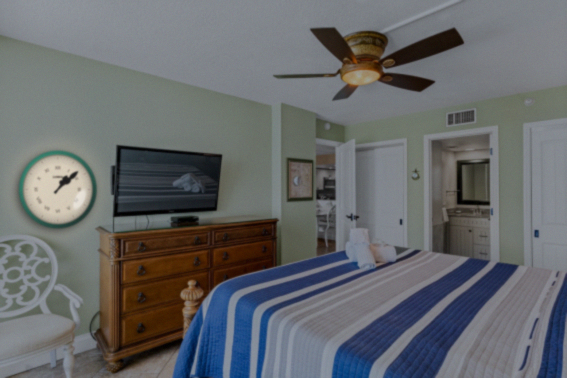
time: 1:08
